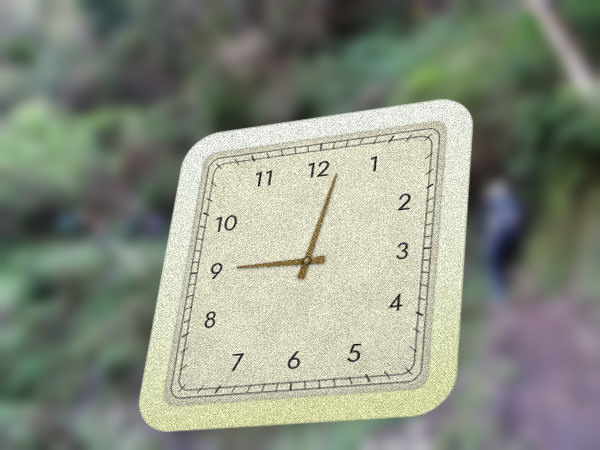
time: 9:02
